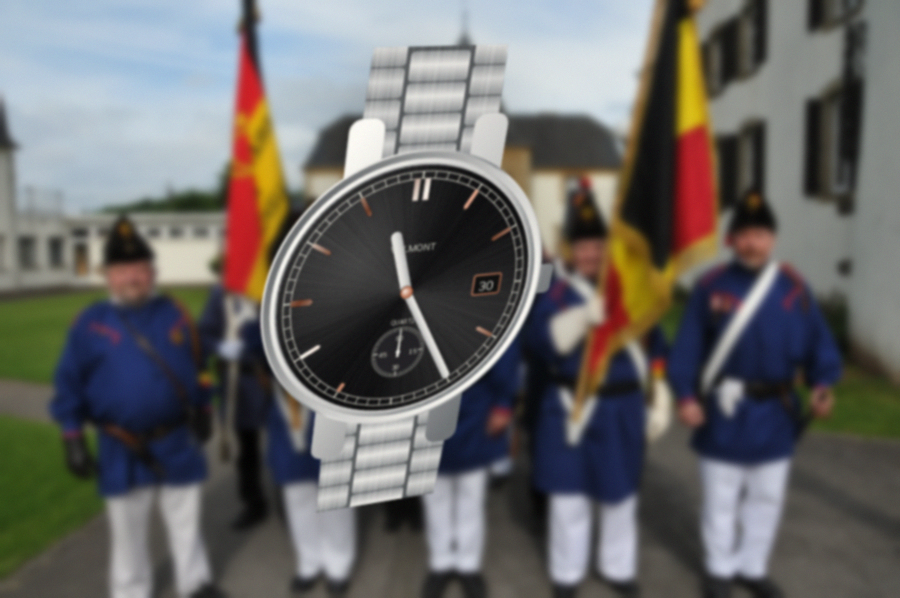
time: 11:25
